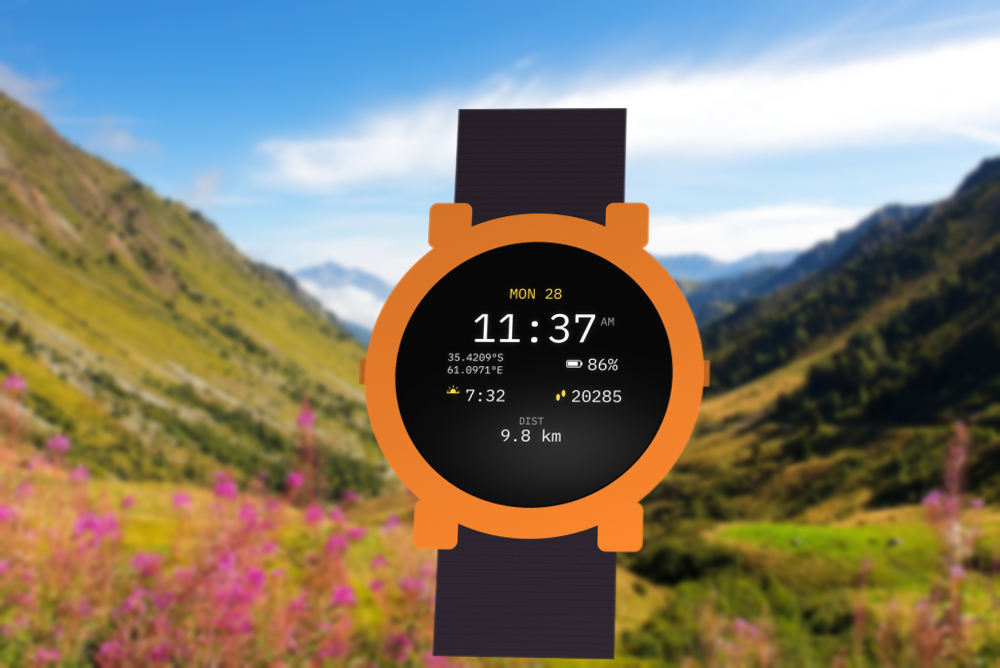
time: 11:37
